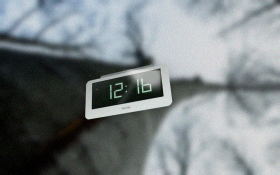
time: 12:16
